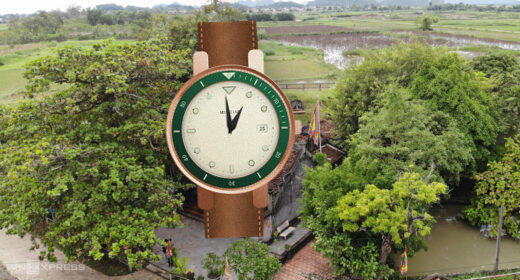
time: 12:59
